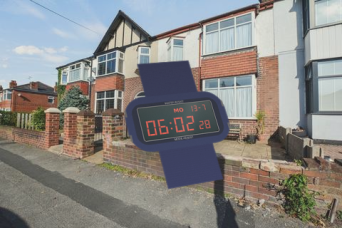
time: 6:02:28
